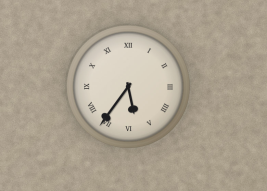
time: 5:36
